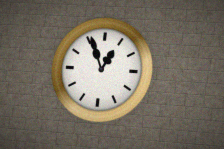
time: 12:56
